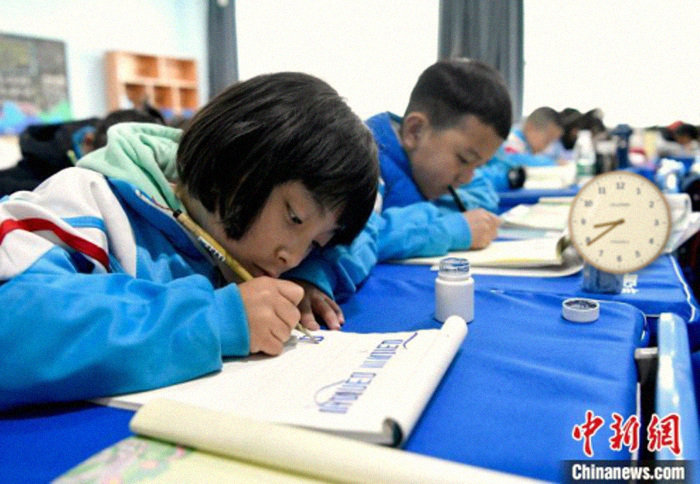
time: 8:39
